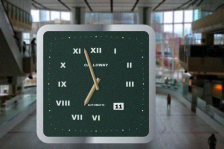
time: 6:57
